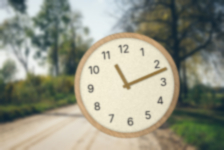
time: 11:12
